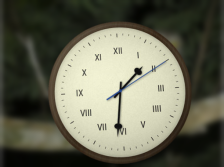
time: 1:31:10
